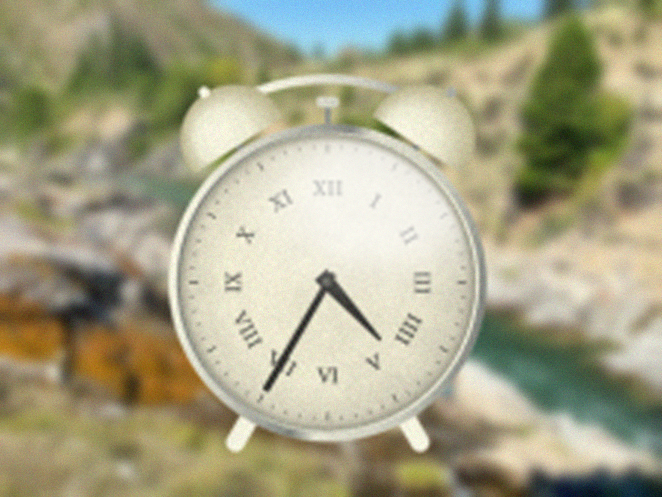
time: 4:35
